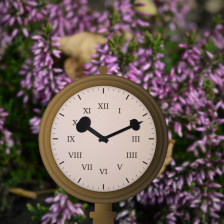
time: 10:11
